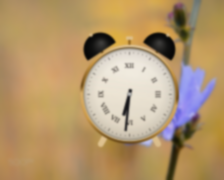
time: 6:31
